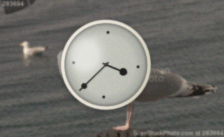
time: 3:37
